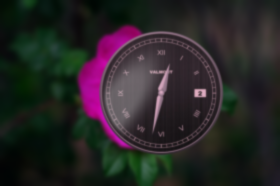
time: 12:32
